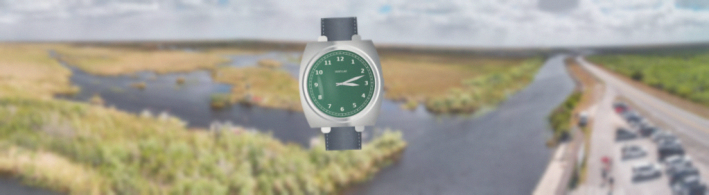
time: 3:12
